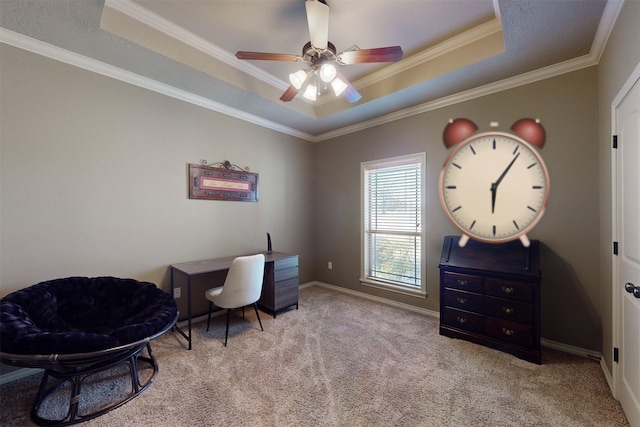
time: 6:06
